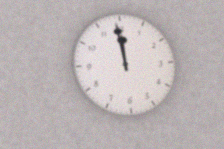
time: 11:59
